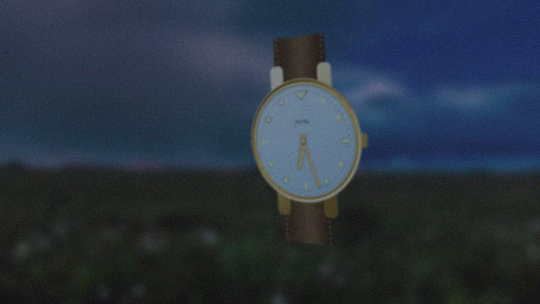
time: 6:27
